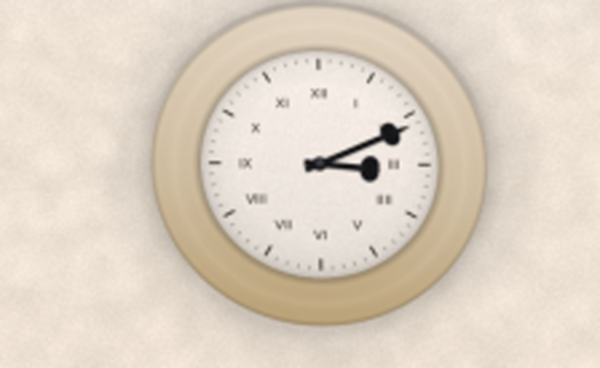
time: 3:11
